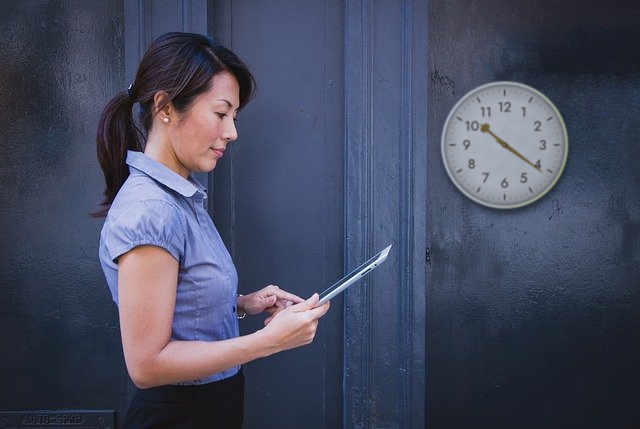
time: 10:21
